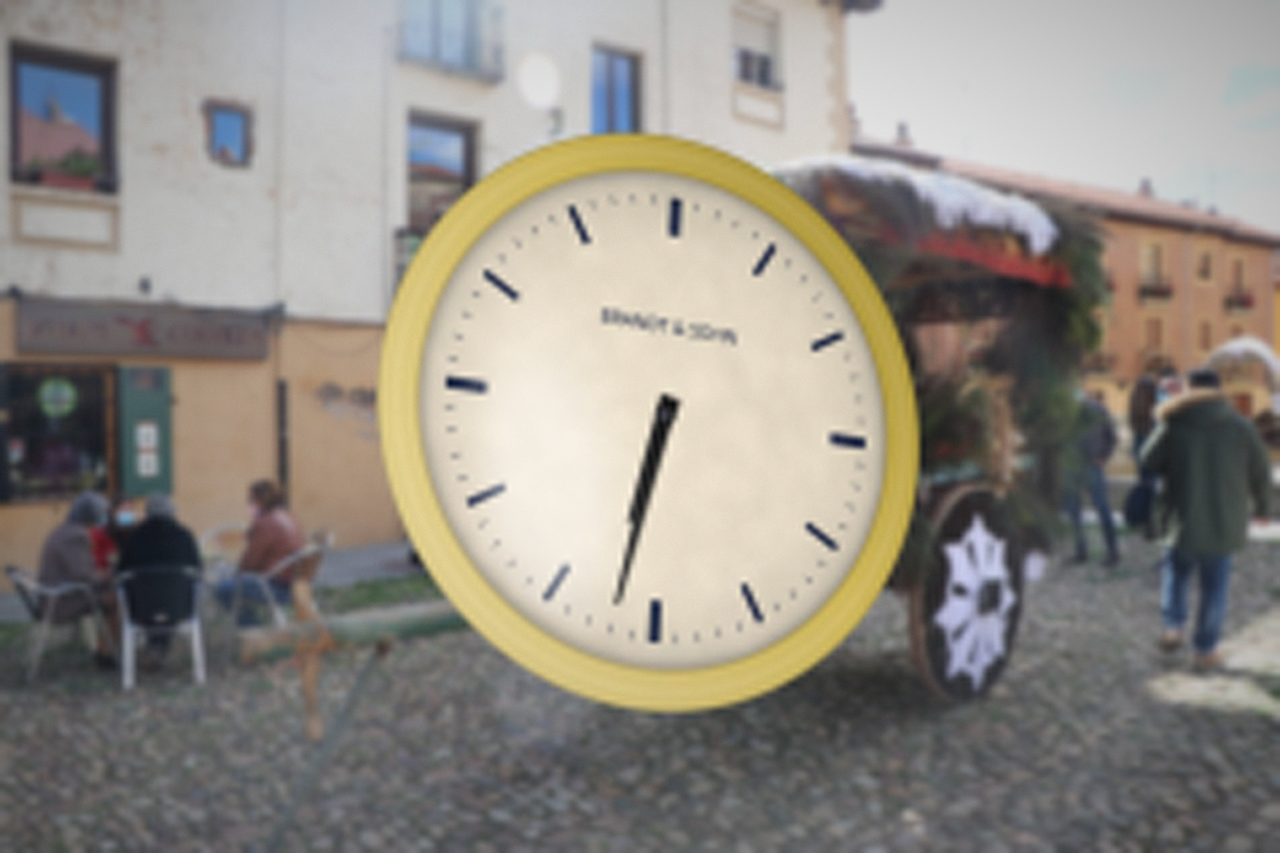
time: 6:32
